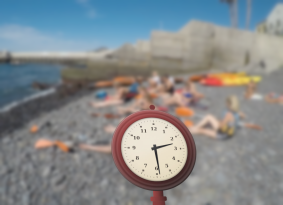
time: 2:29
